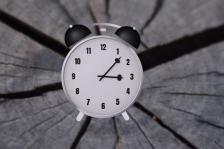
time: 3:07
